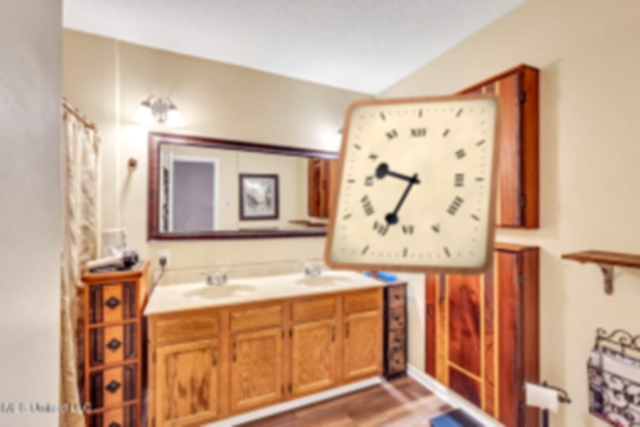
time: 9:34
